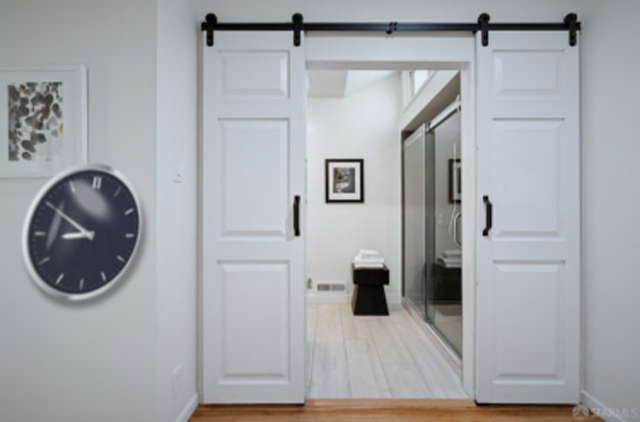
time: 8:50
